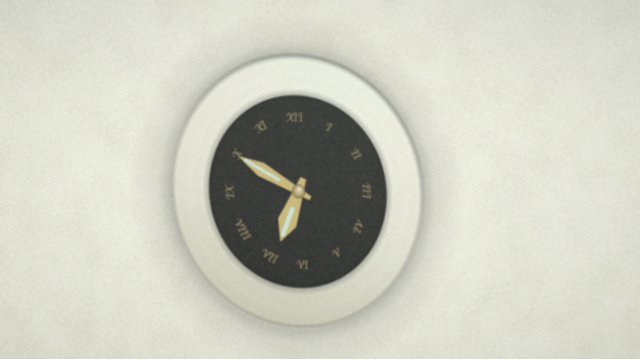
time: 6:50
